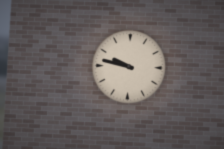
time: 9:47
